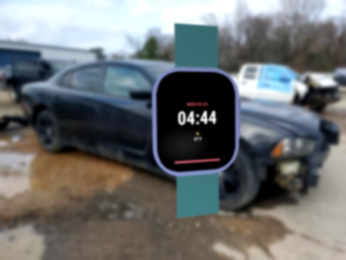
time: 4:44
